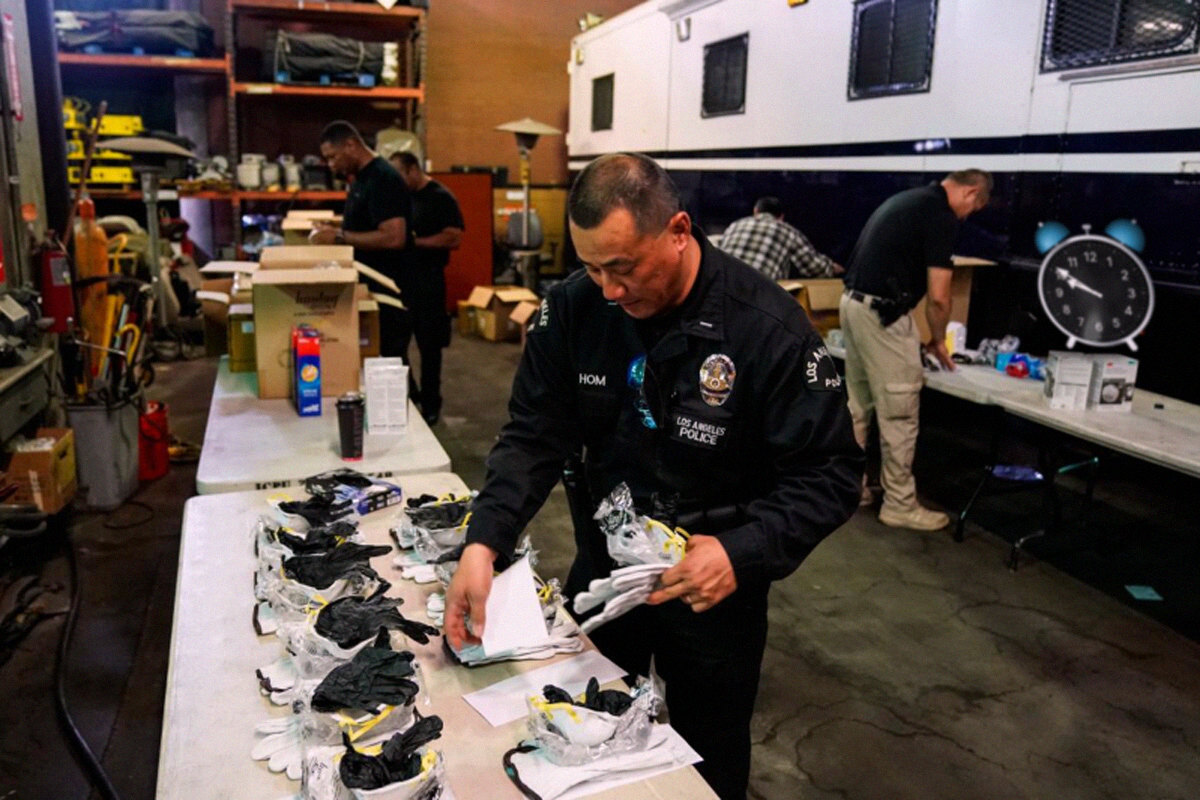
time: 9:51
